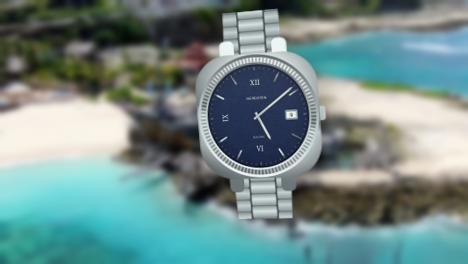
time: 5:09
